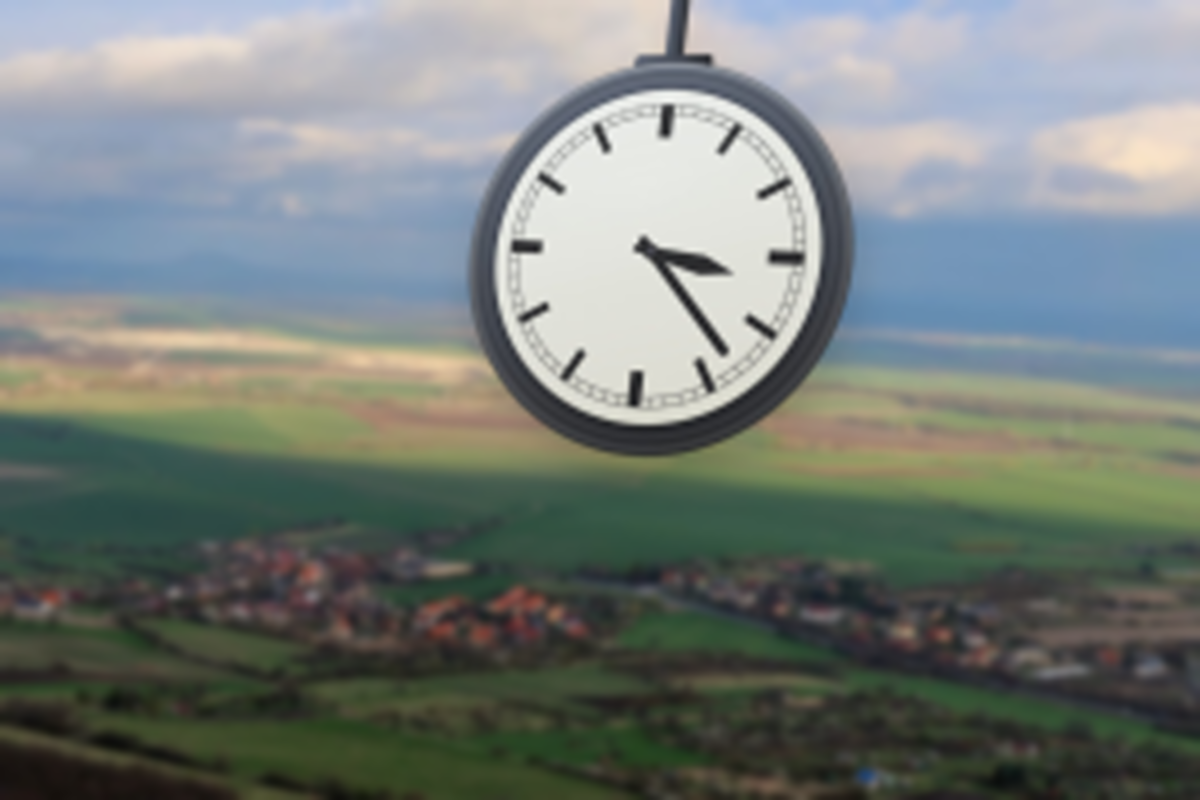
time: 3:23
